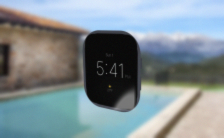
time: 5:41
